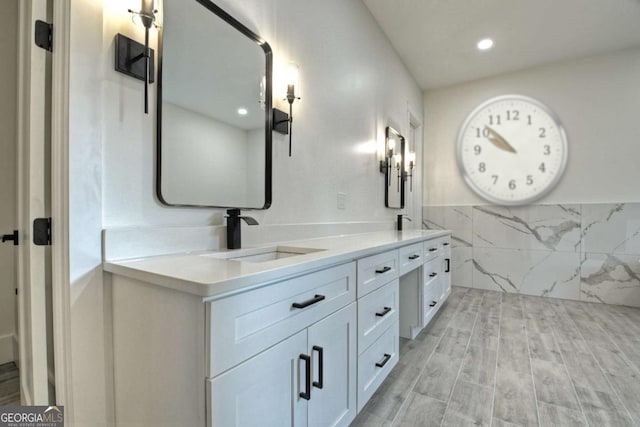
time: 9:52
